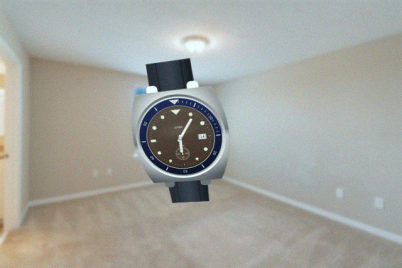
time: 6:06
